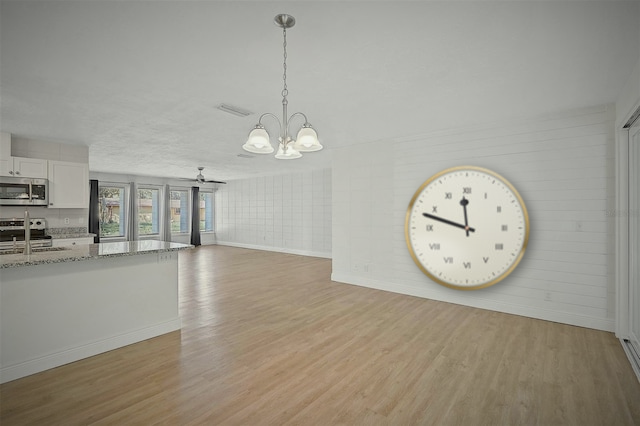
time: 11:48
